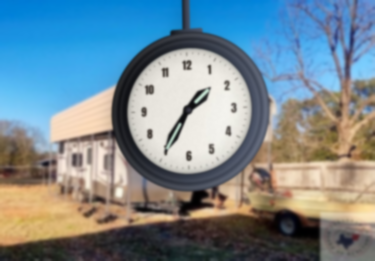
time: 1:35
